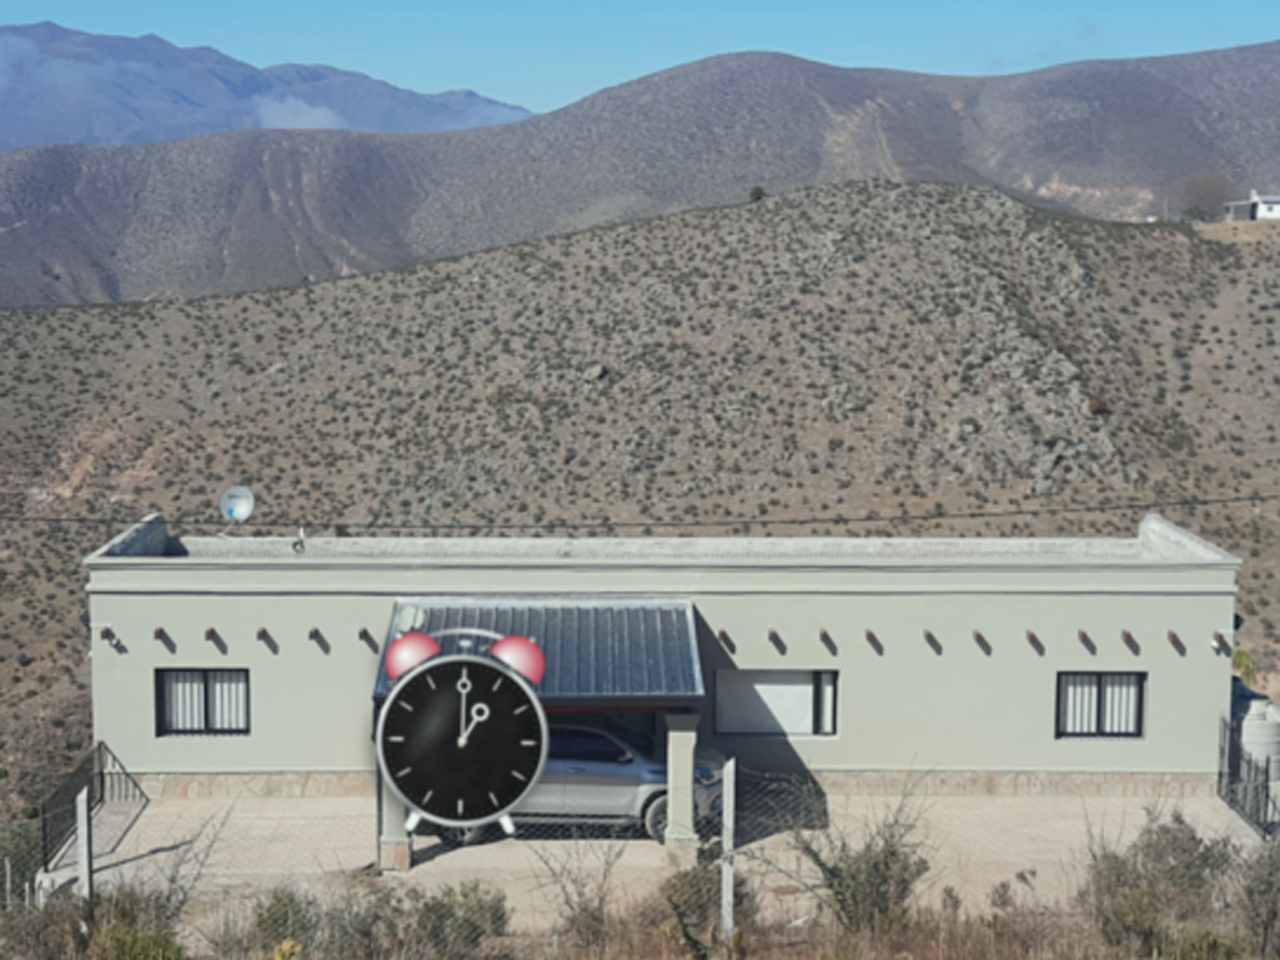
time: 1:00
